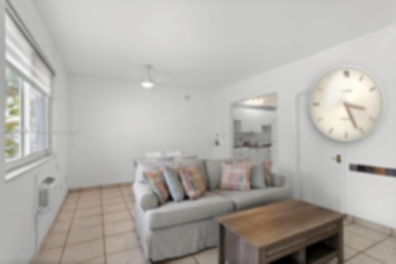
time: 3:26
